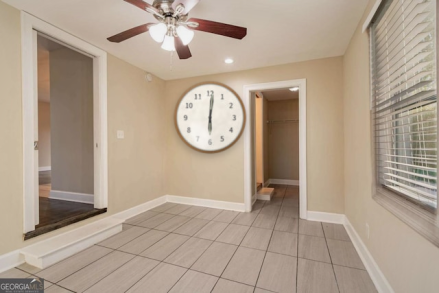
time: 6:01
